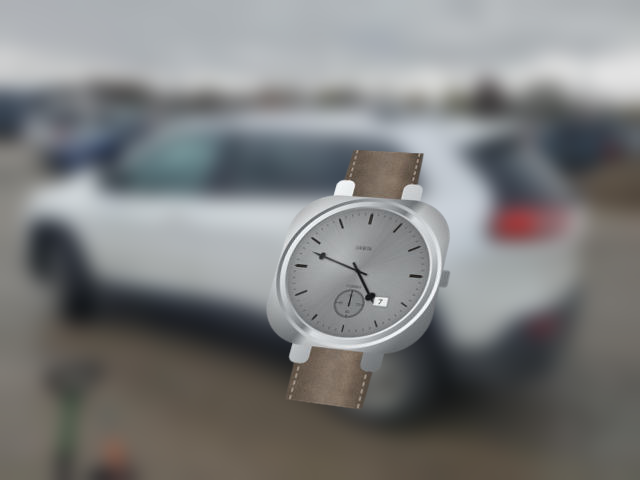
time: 4:48
